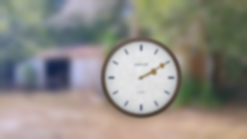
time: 2:10
